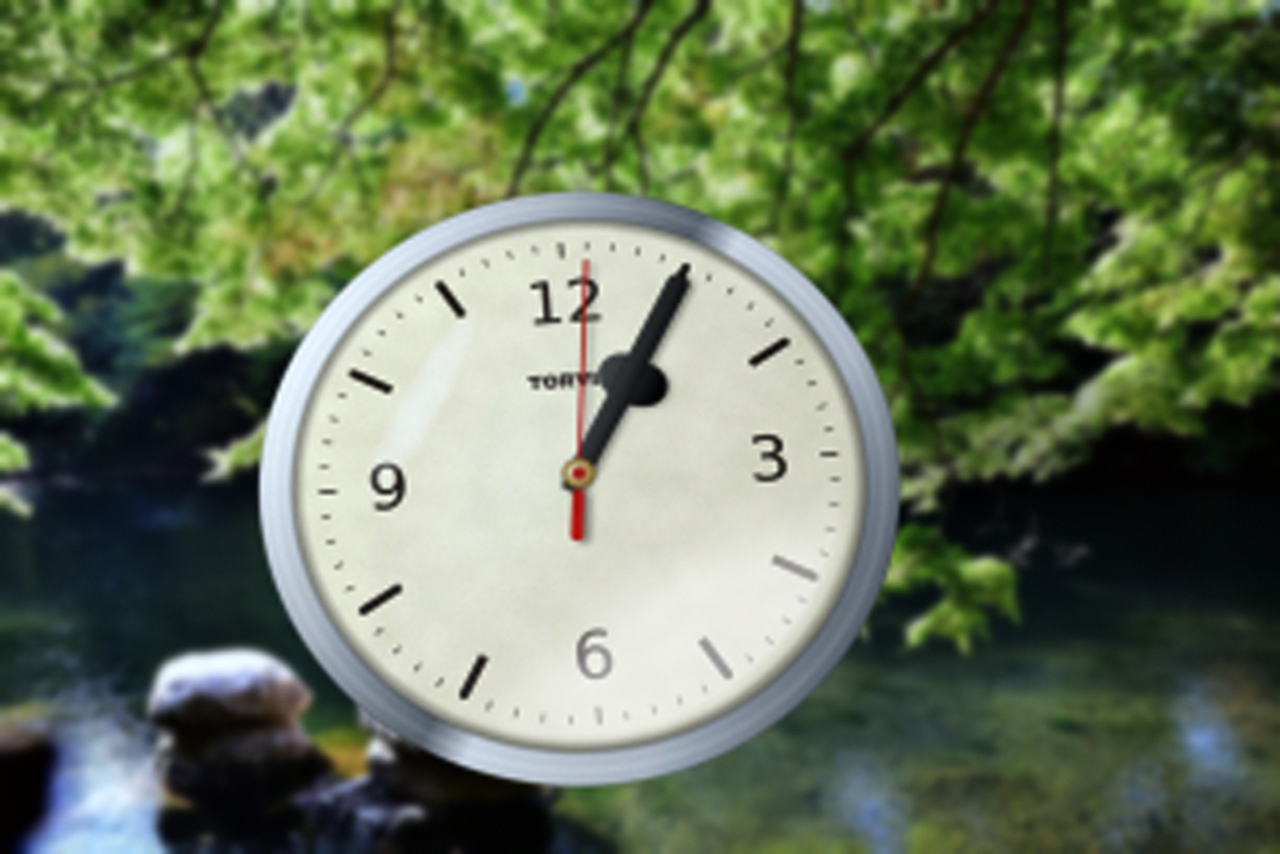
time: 1:05:01
